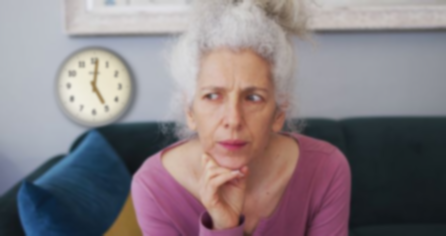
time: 5:01
